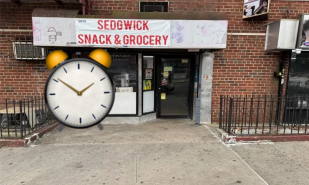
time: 1:51
